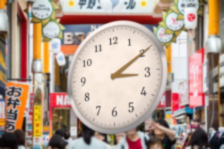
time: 3:10
